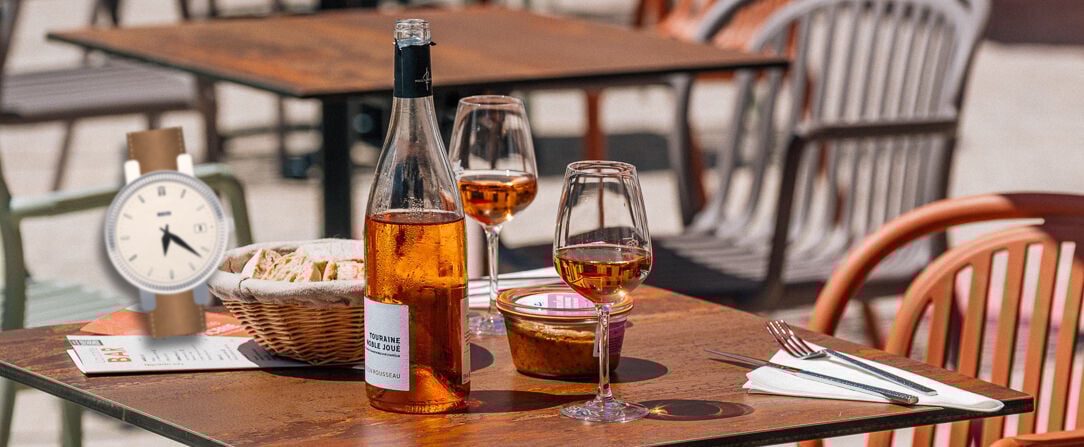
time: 6:22
